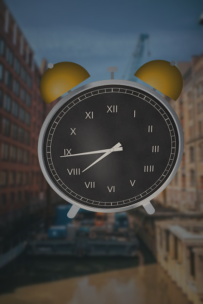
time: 7:44
